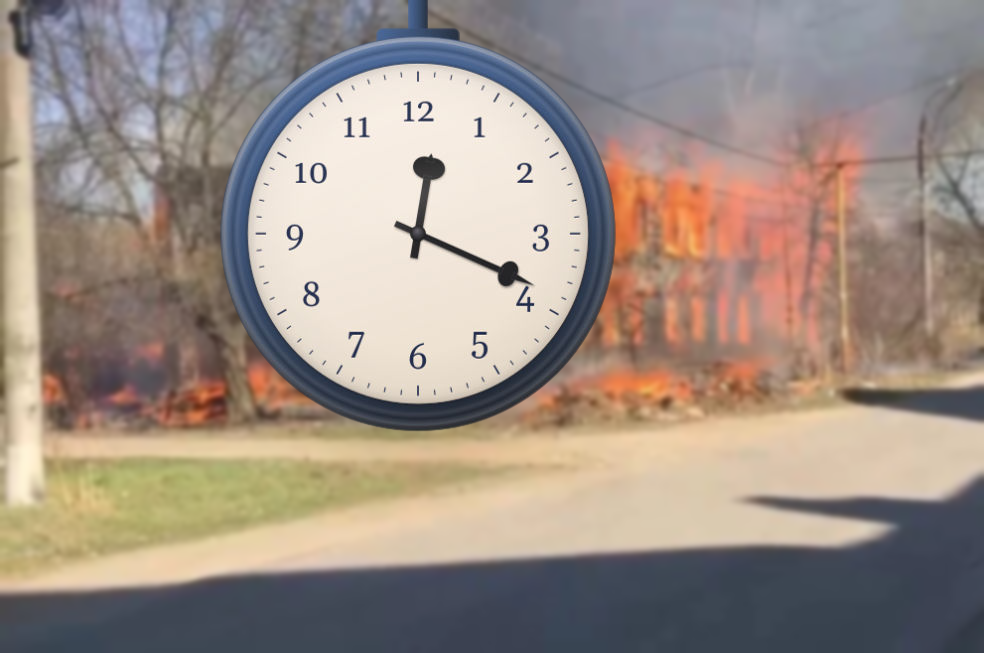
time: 12:19
